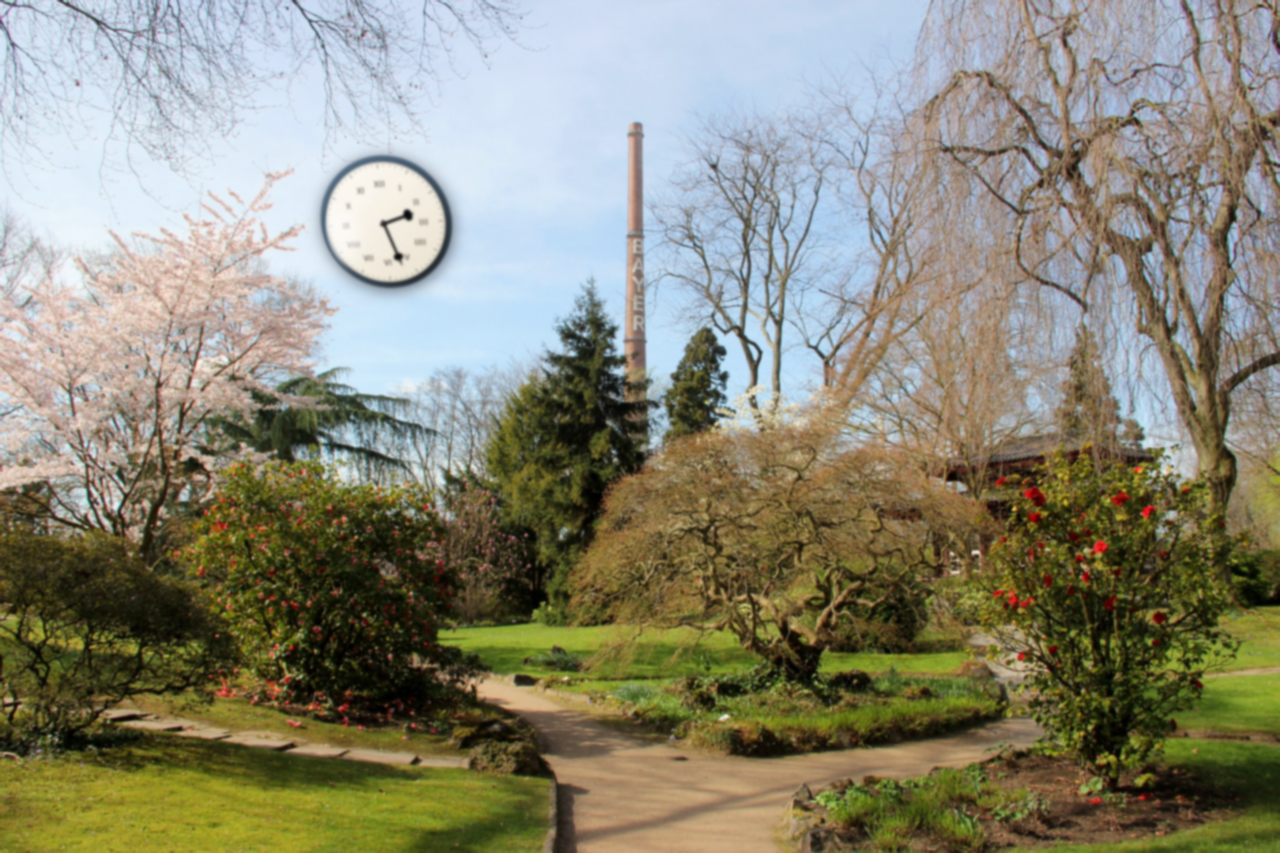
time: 2:27
